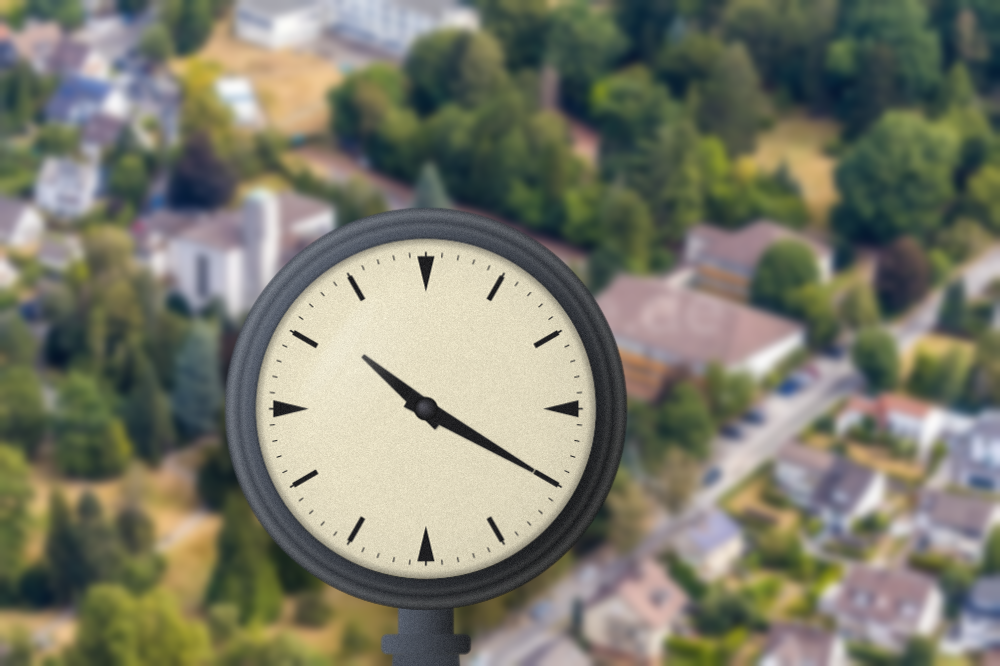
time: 10:20
